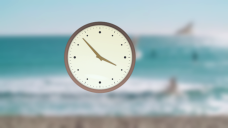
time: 3:53
